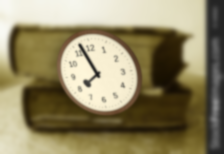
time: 7:57
